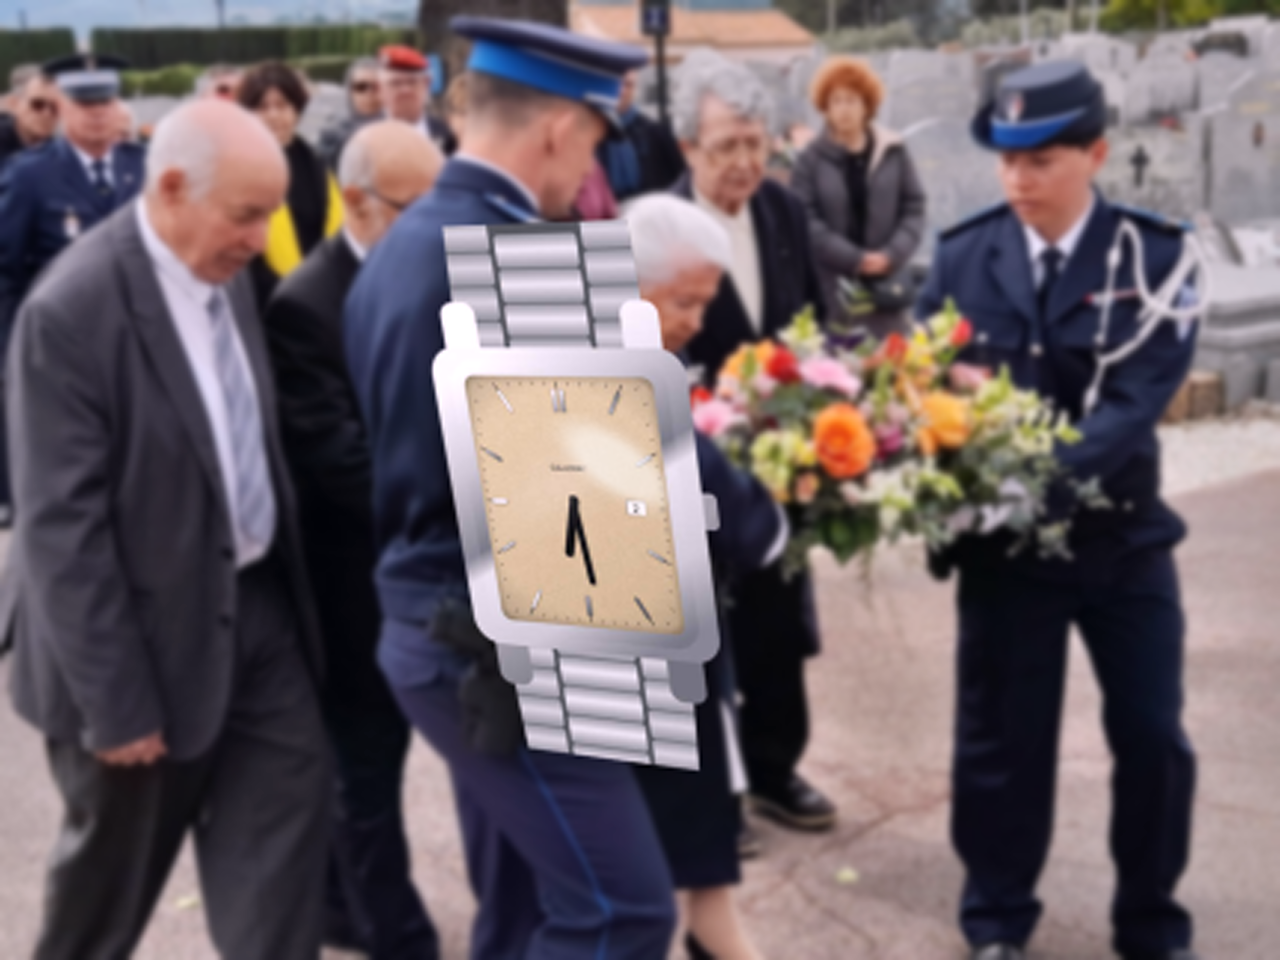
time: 6:29
